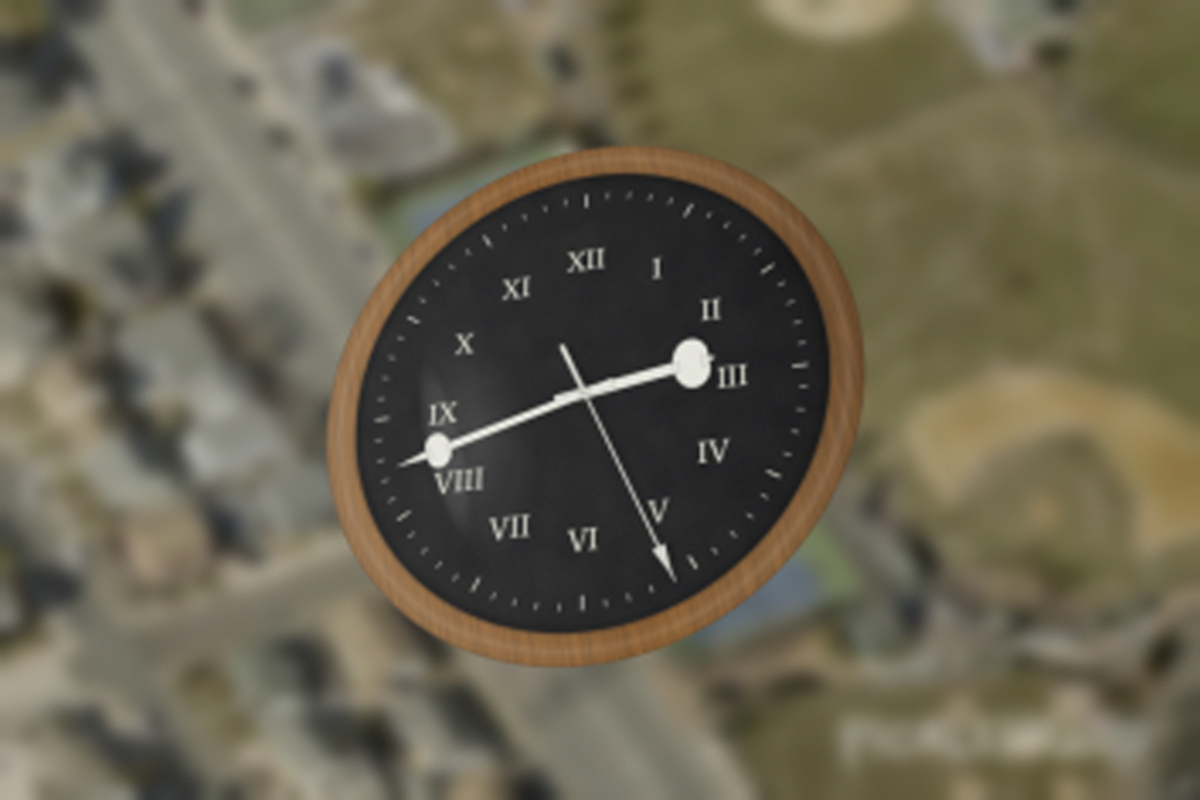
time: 2:42:26
